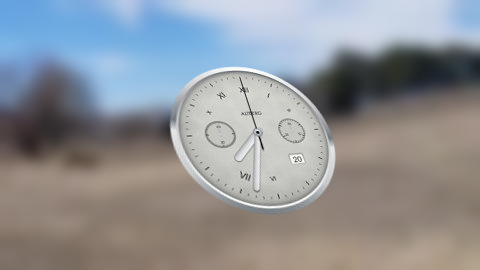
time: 7:33
